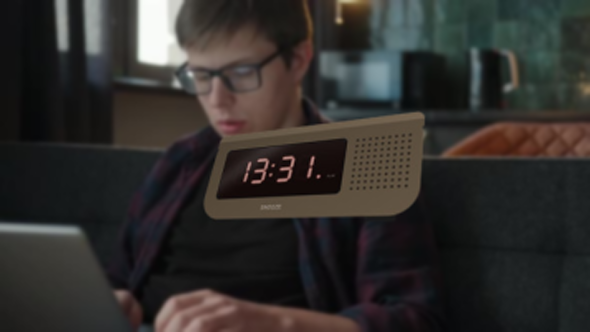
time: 13:31
